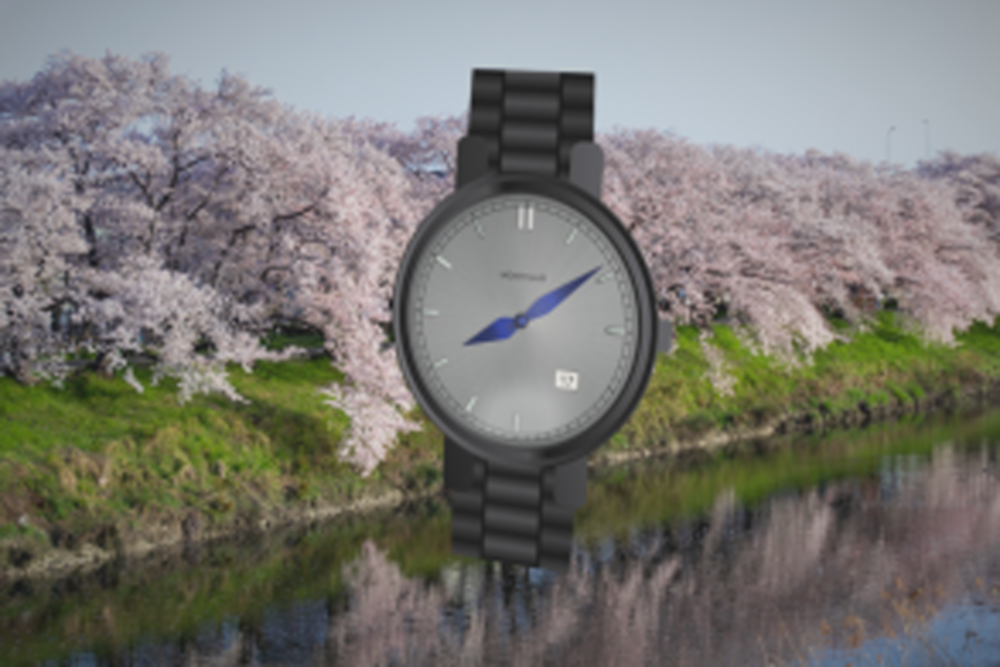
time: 8:09
